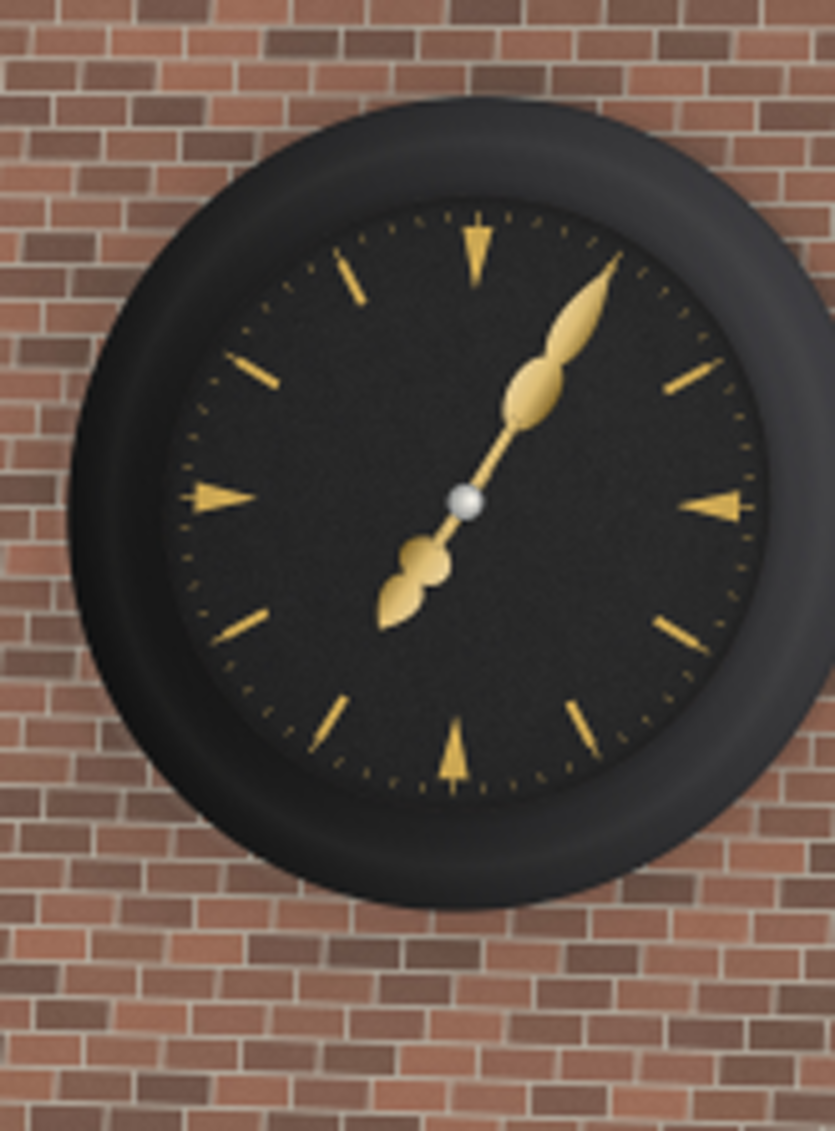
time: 7:05
